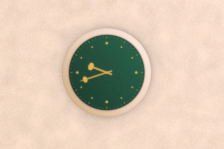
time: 9:42
